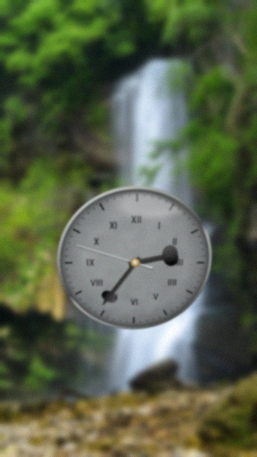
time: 2:35:48
